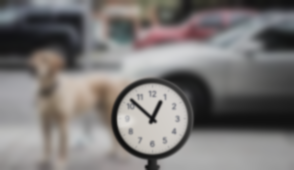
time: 12:52
